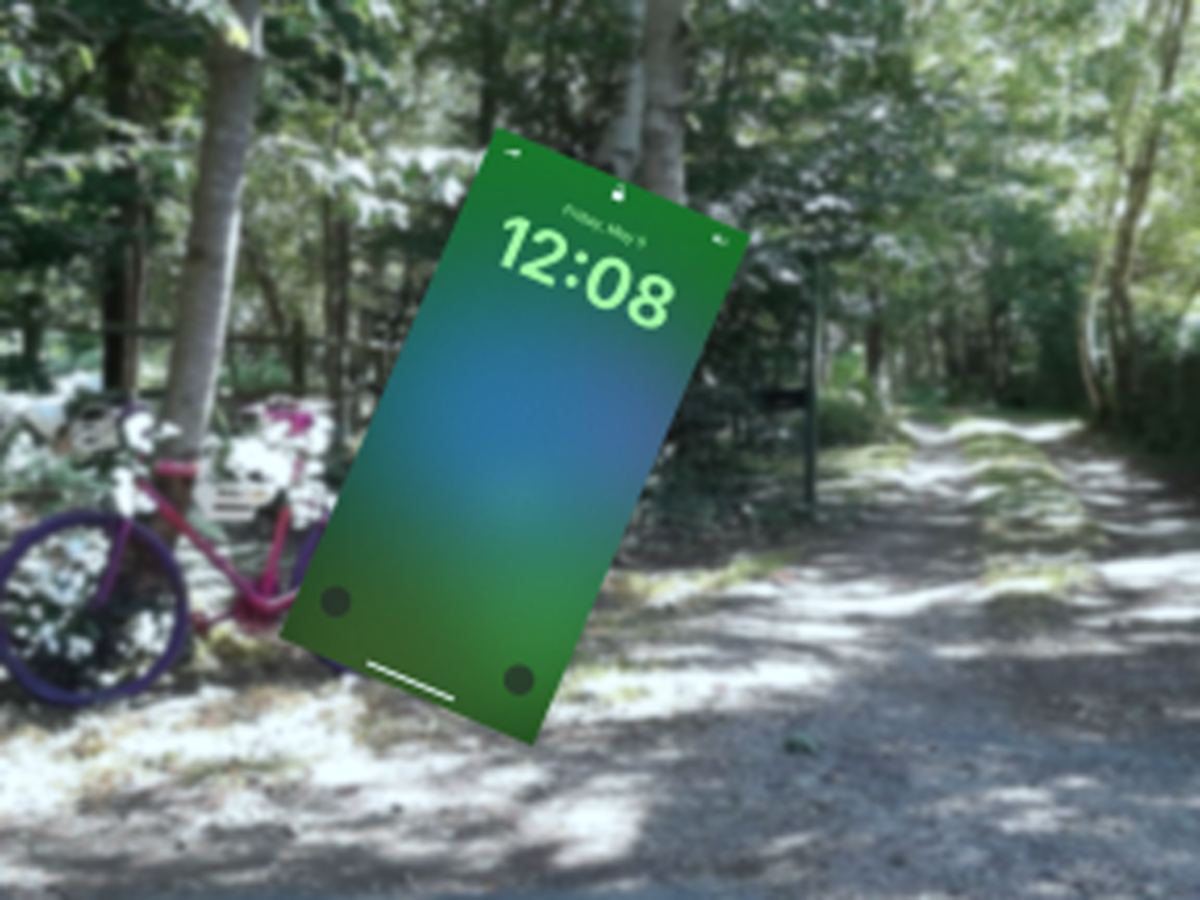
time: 12:08
